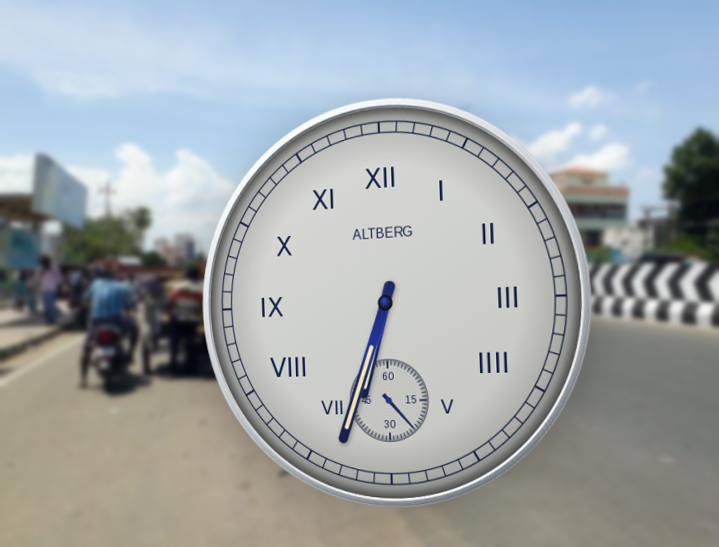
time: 6:33:23
